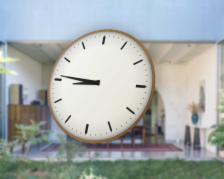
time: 8:46
